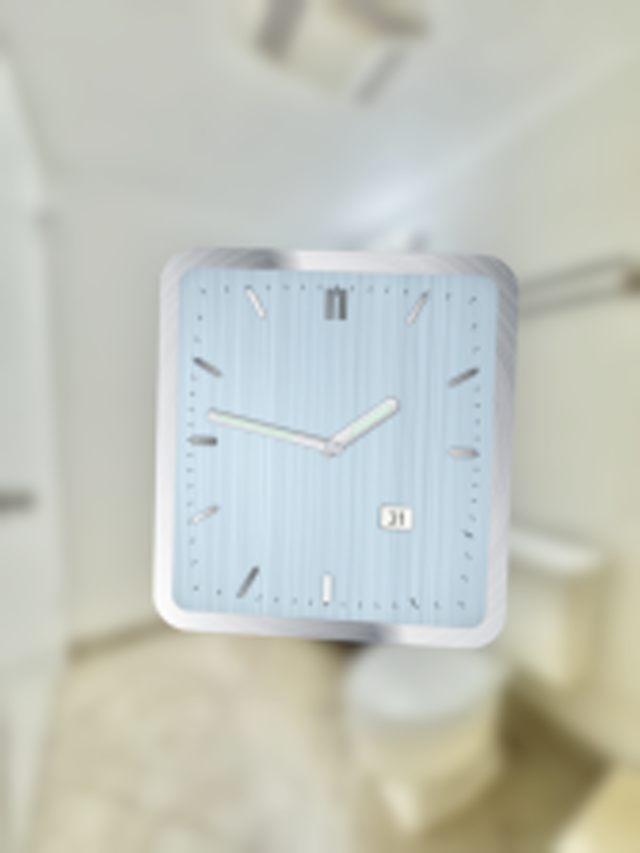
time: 1:47
